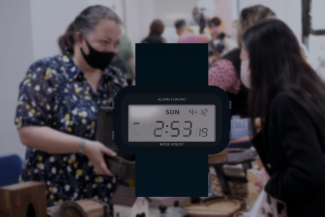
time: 2:53:19
